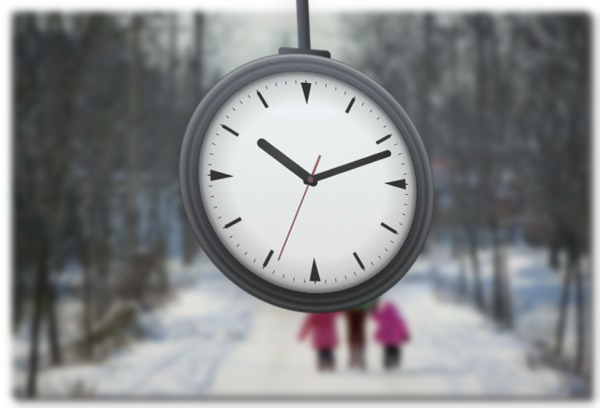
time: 10:11:34
